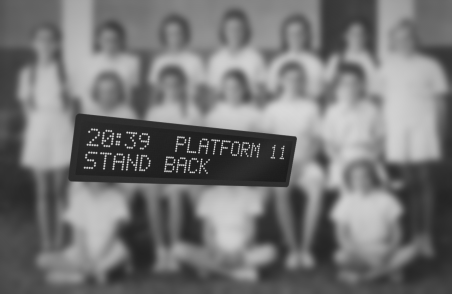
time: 20:39
